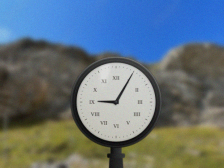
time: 9:05
